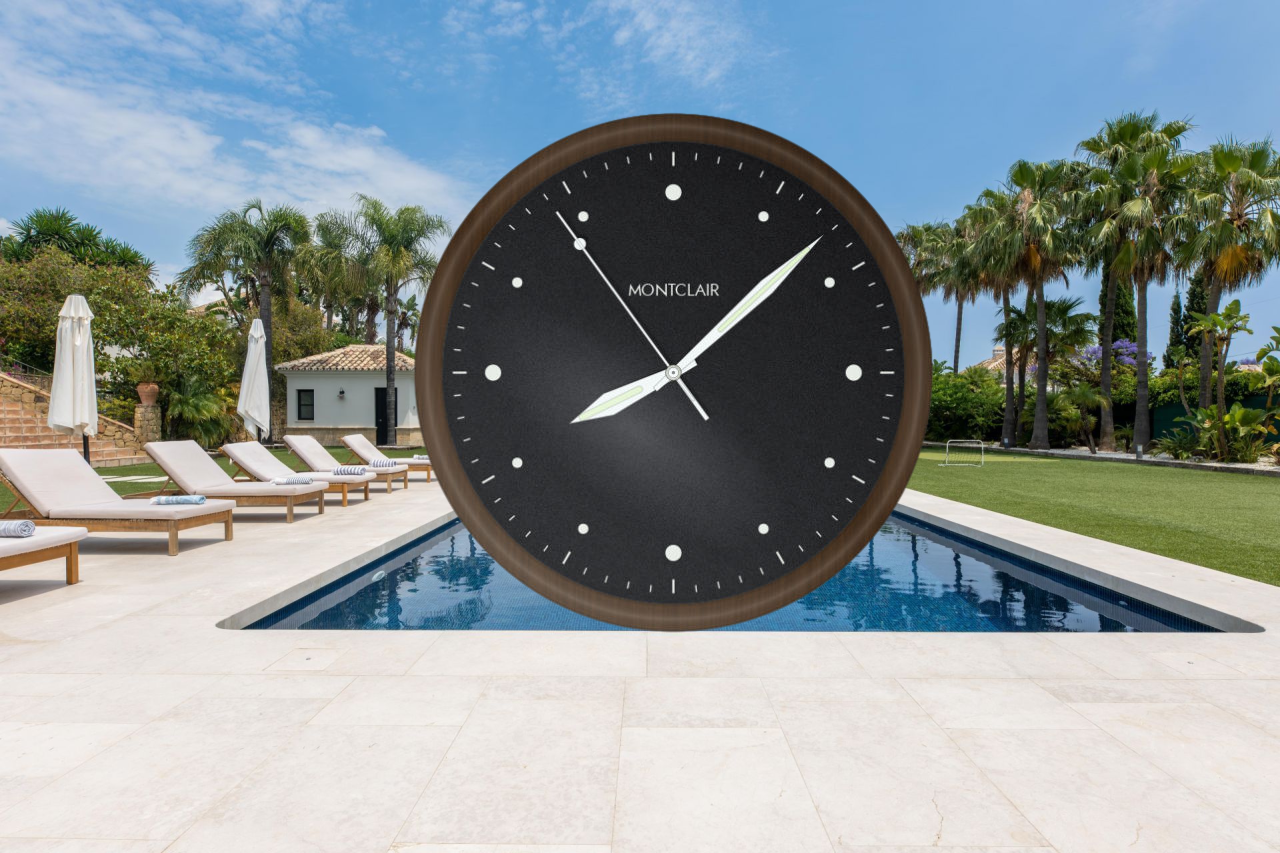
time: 8:07:54
